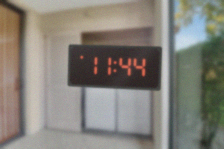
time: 11:44
